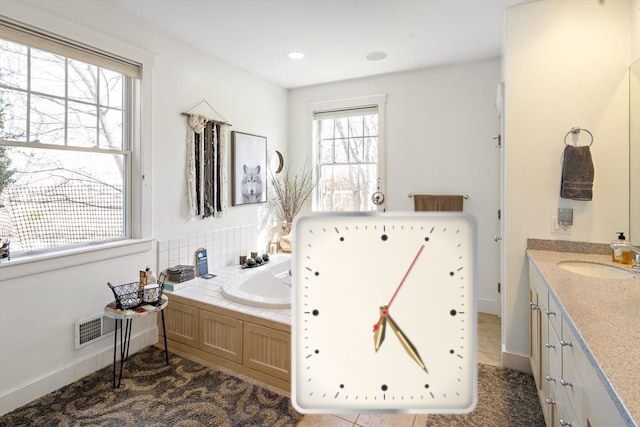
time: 6:24:05
